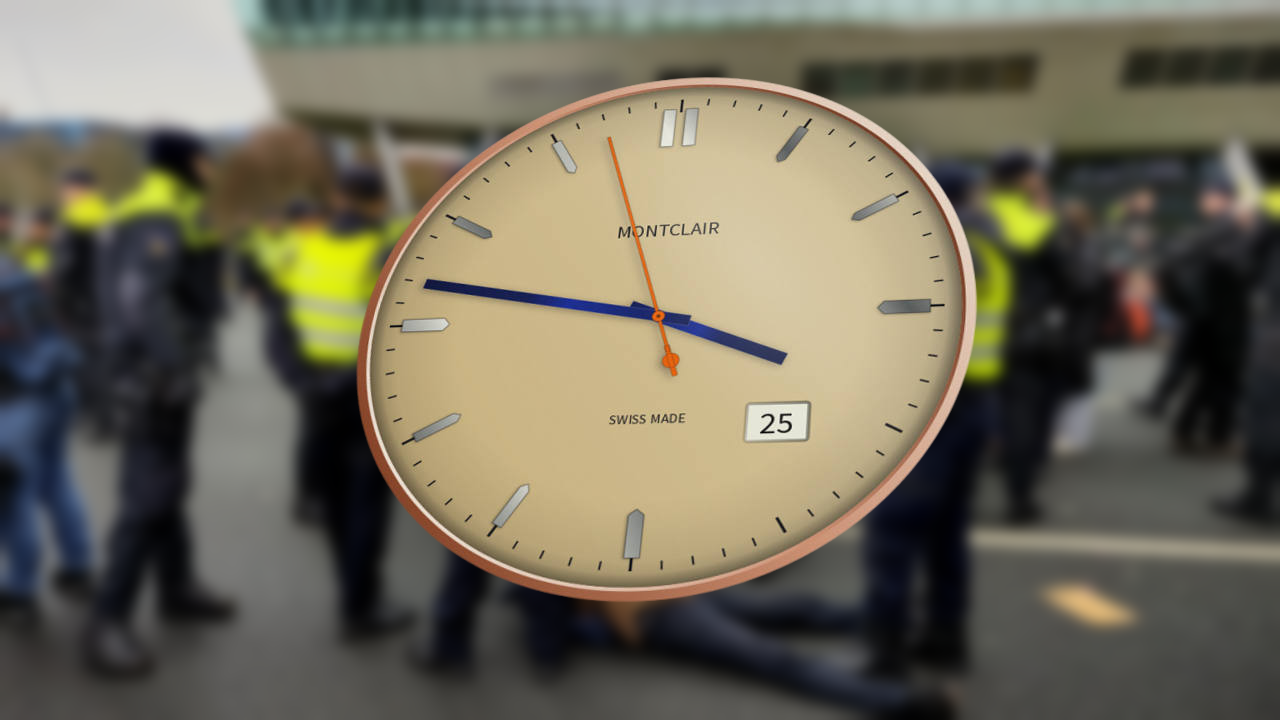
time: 3:46:57
